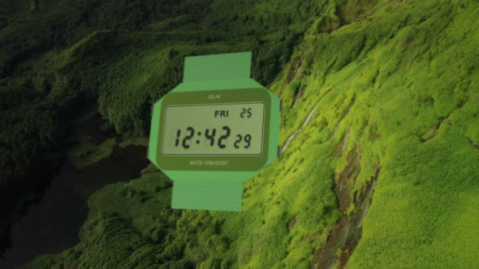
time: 12:42:29
